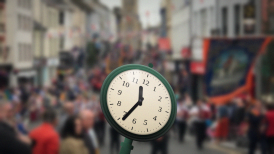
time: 11:34
